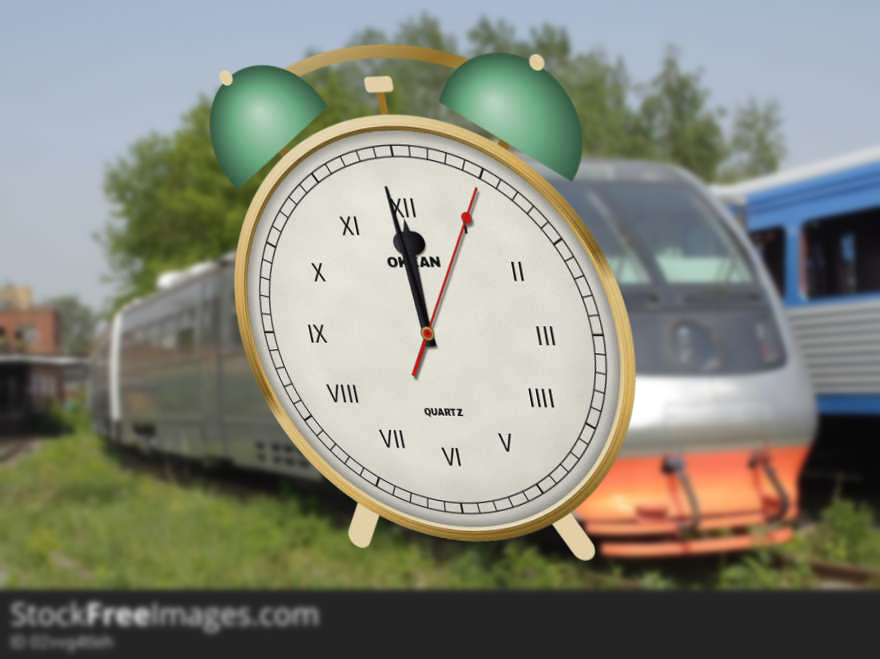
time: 11:59:05
